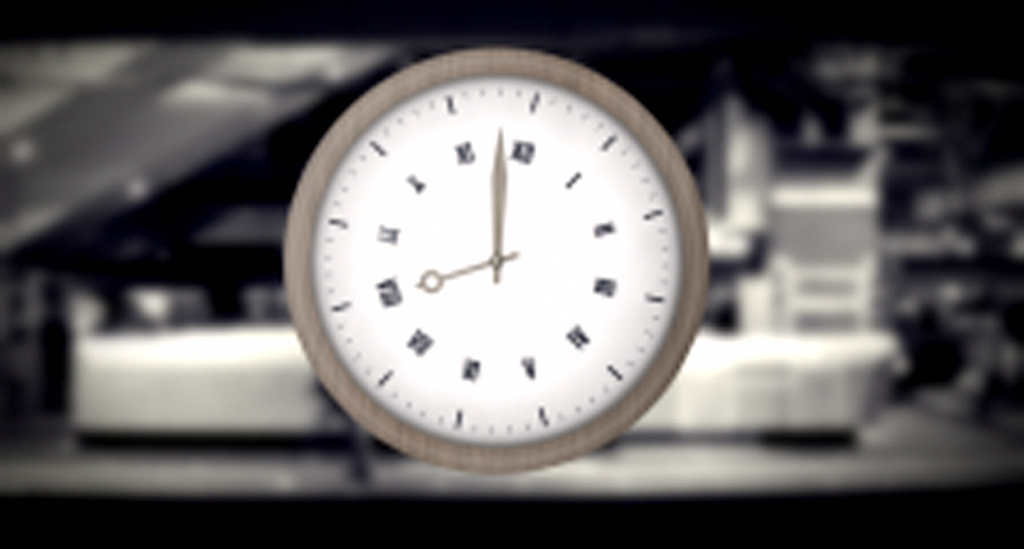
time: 7:58
